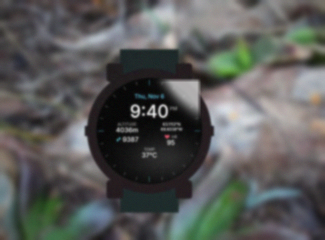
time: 9:40
